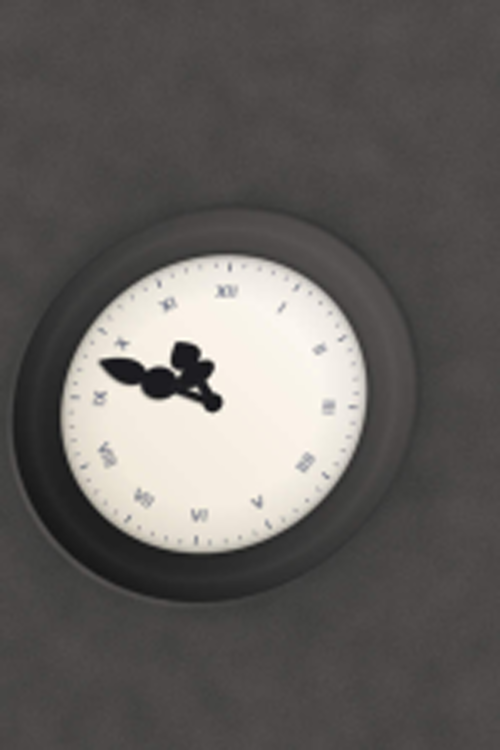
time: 10:48
